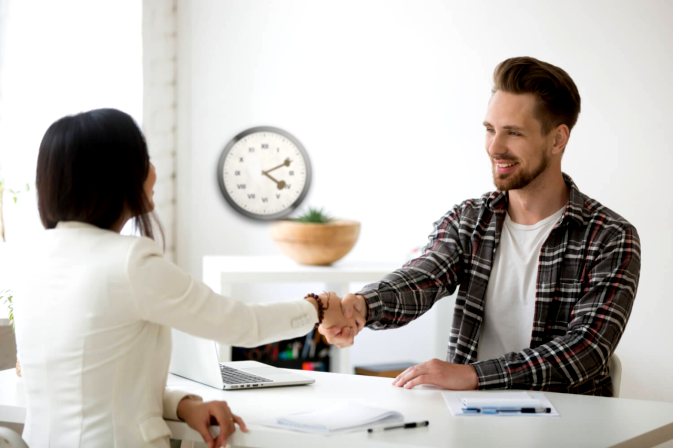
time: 4:11
